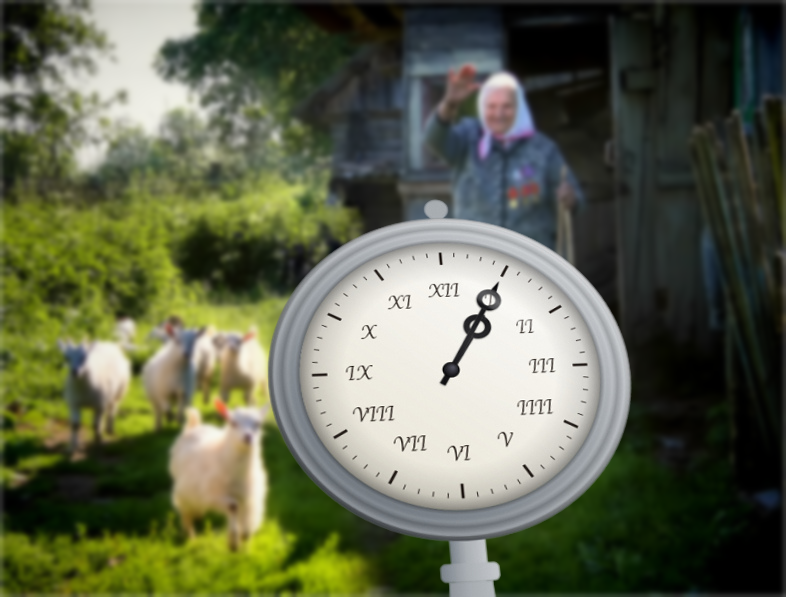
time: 1:05
